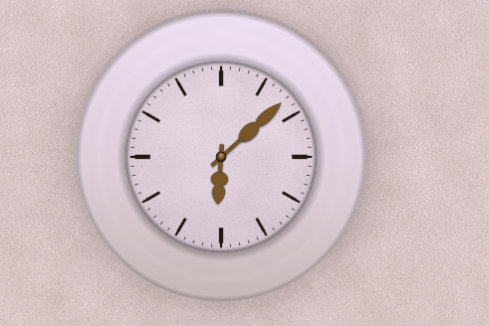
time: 6:08
